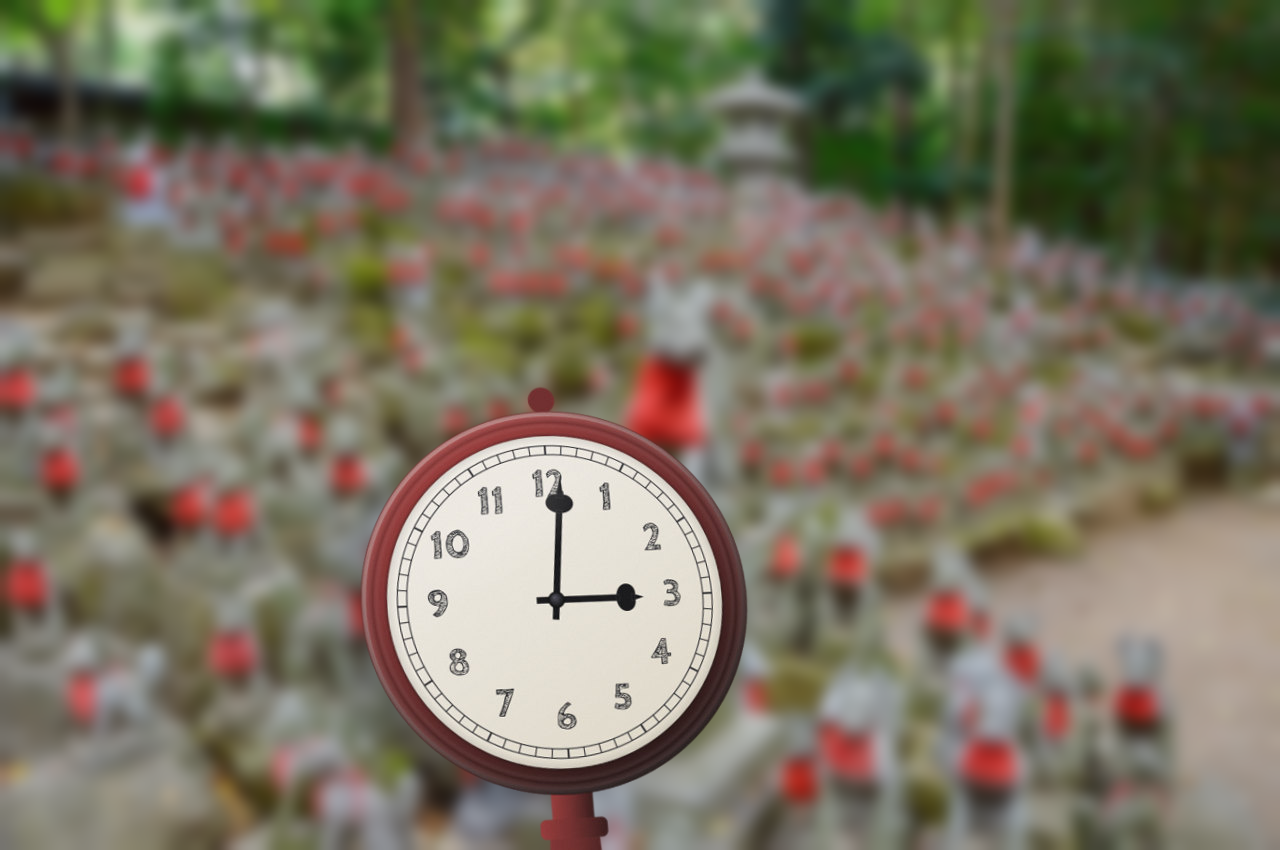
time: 3:01
